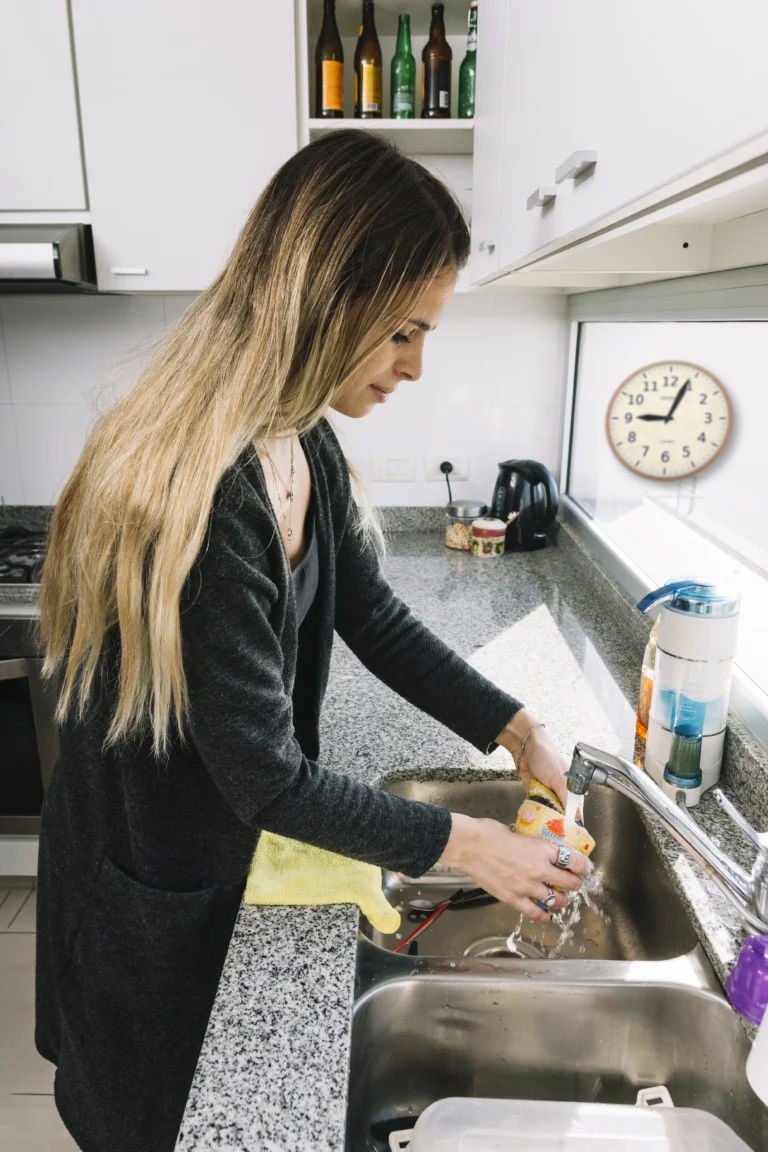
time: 9:04
